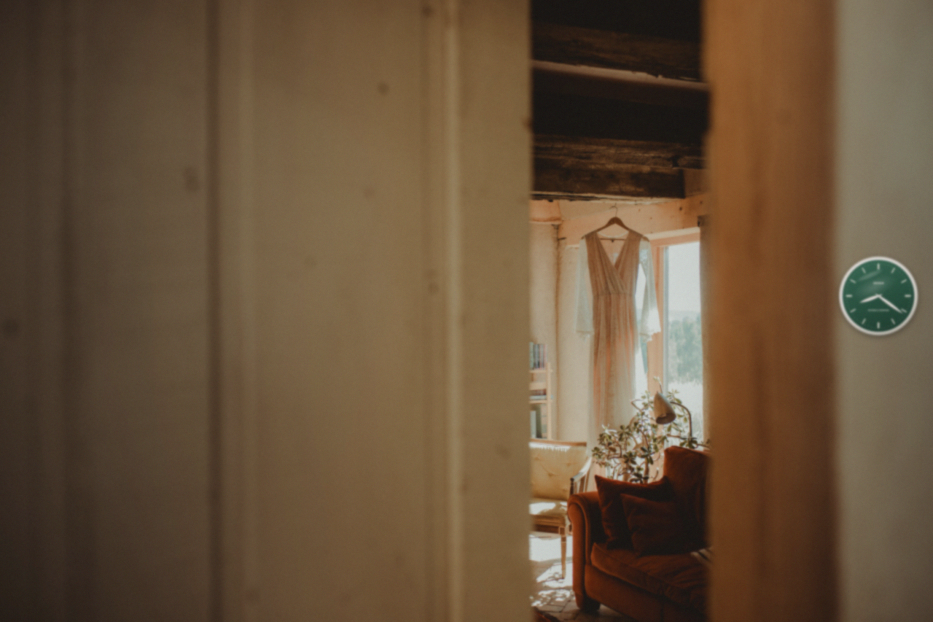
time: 8:21
